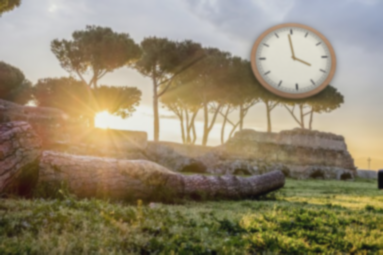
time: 3:59
